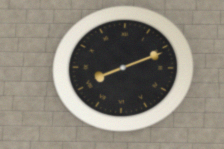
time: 8:11
